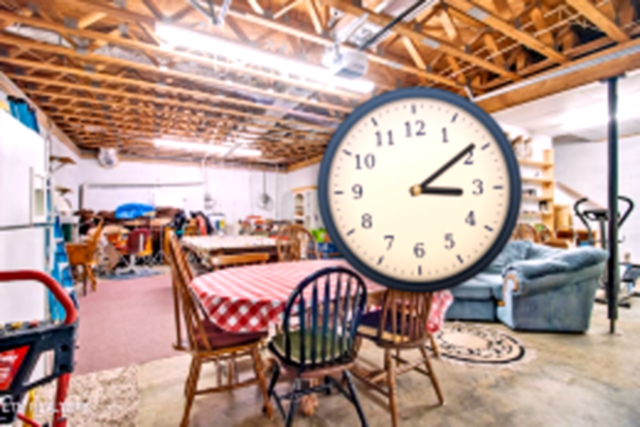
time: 3:09
